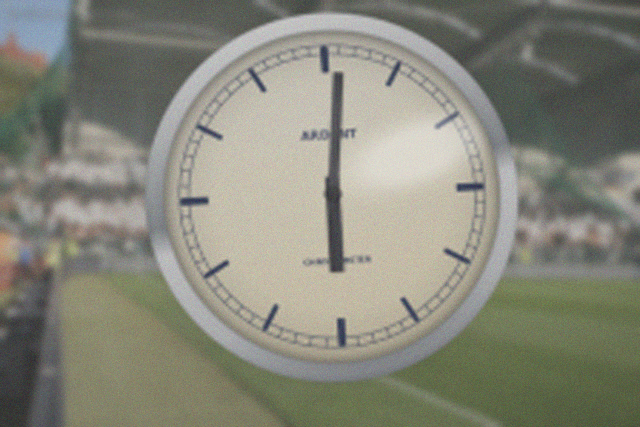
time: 6:01
